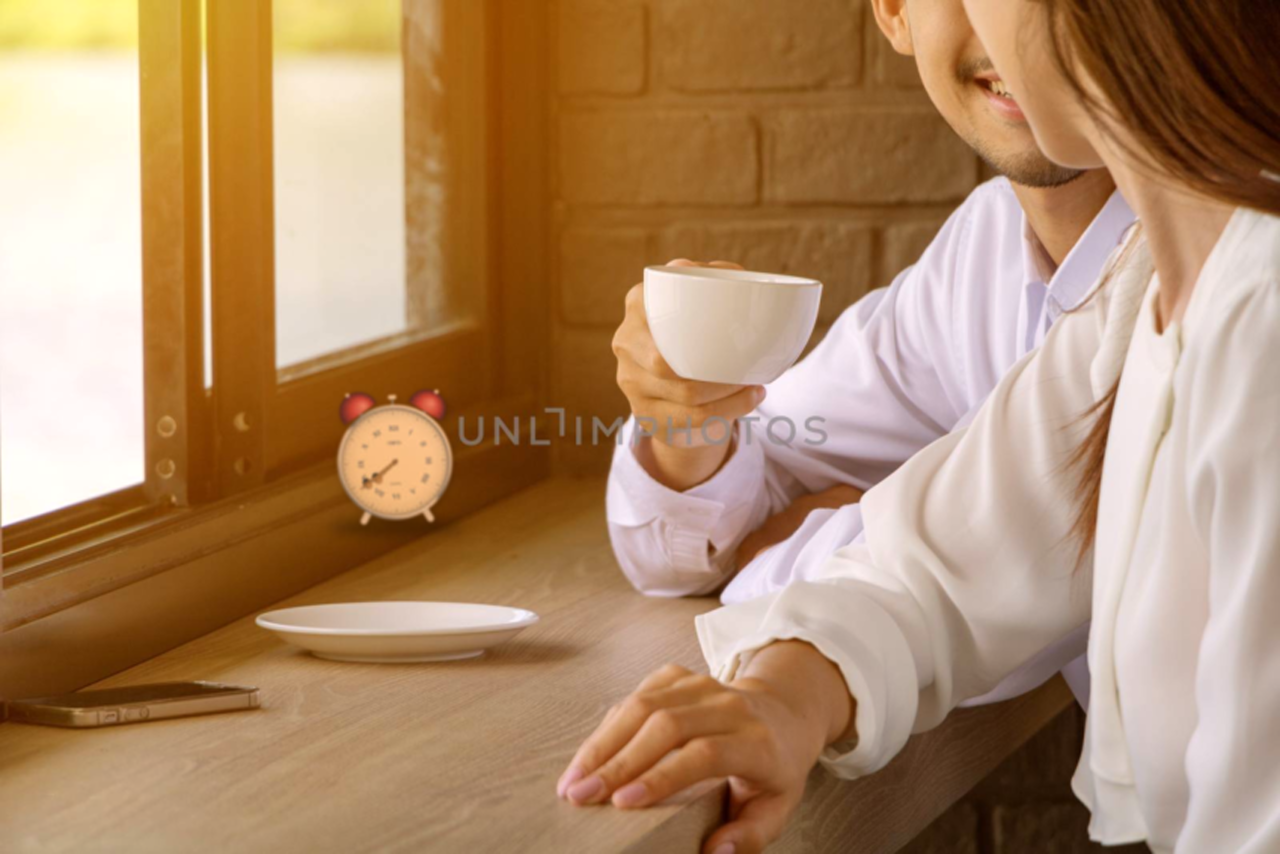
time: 7:39
